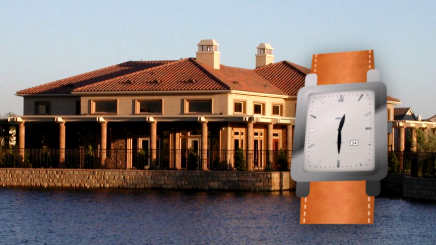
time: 12:30
